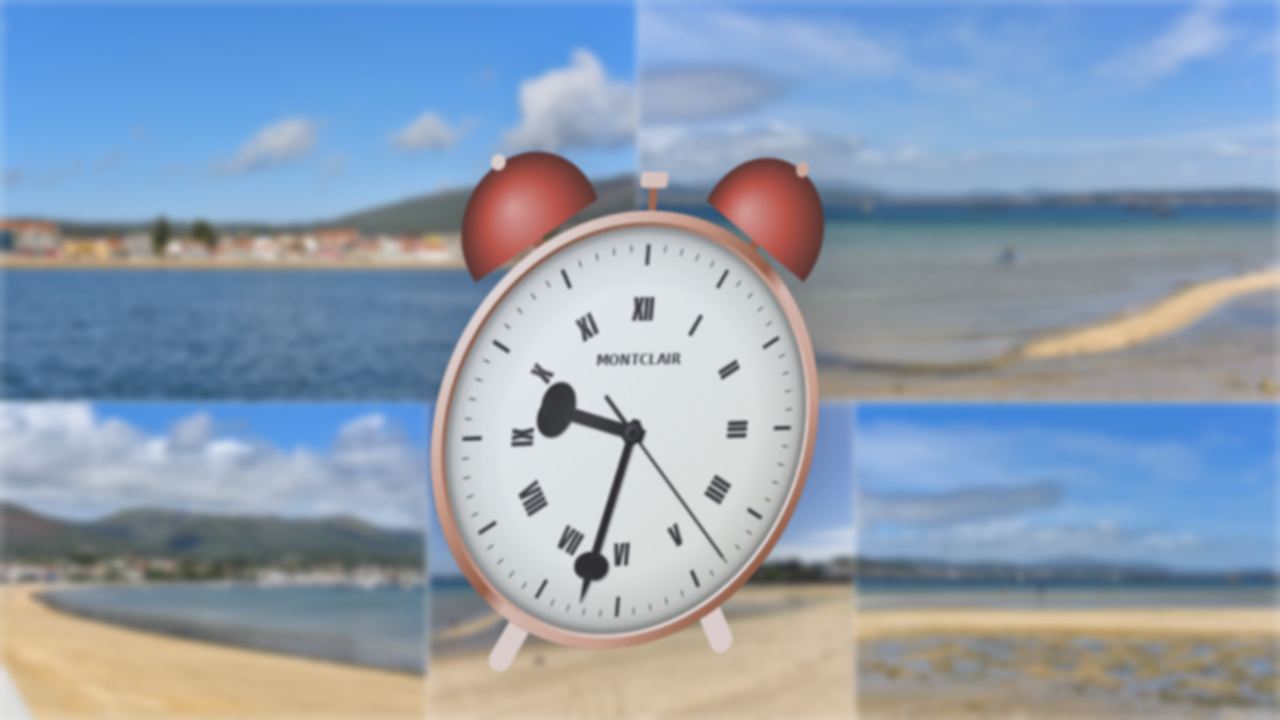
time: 9:32:23
